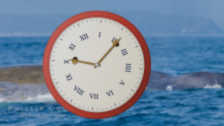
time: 10:11
